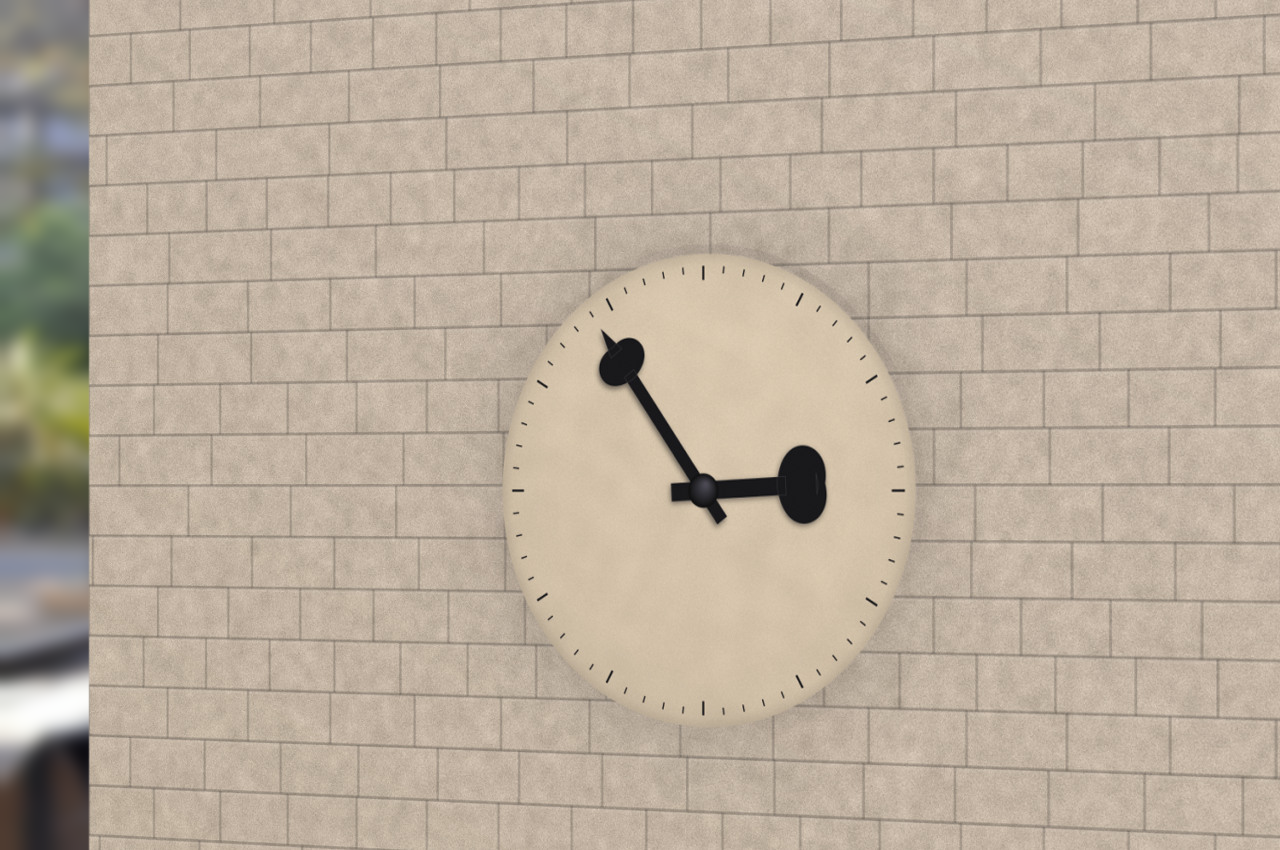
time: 2:54
